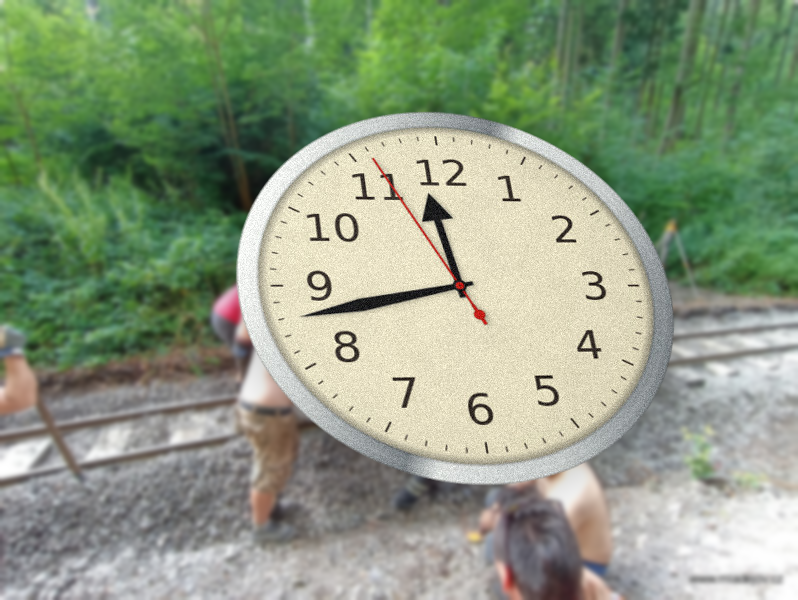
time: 11:42:56
